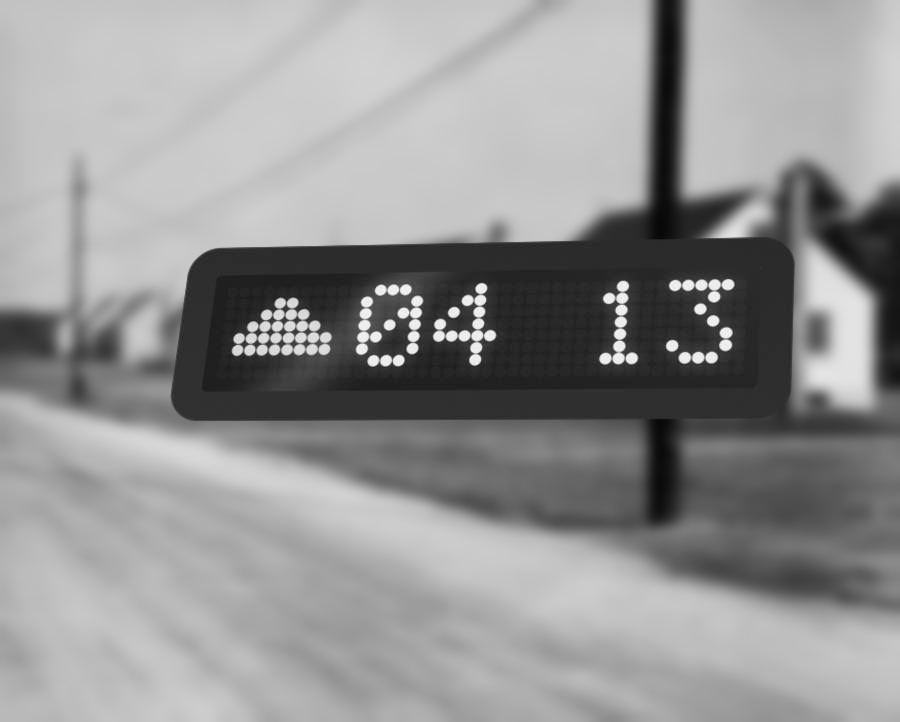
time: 4:13
